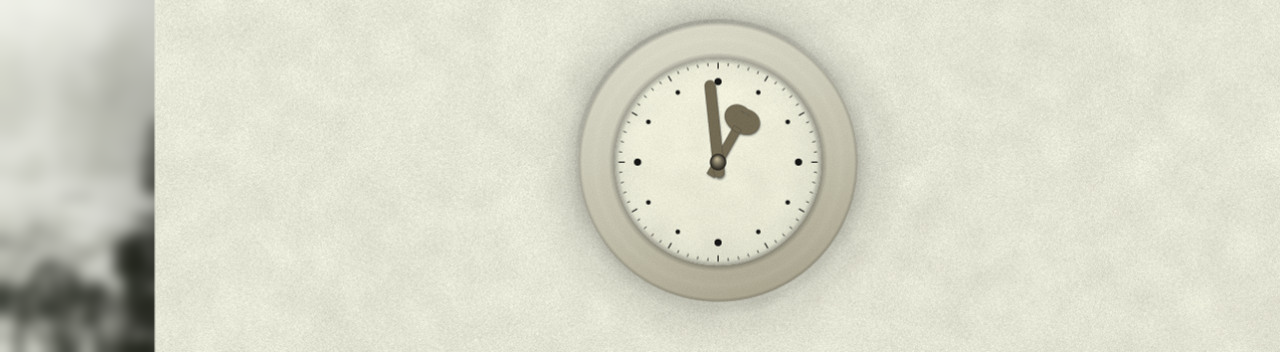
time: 12:59
